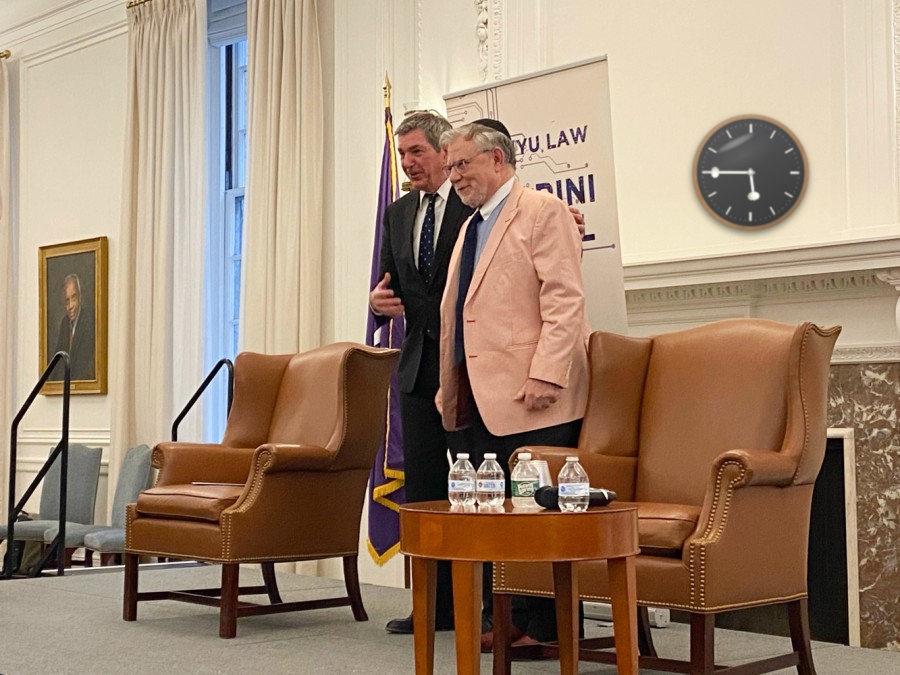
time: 5:45
